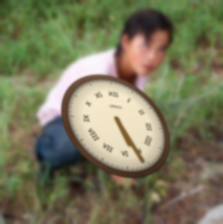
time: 5:26
